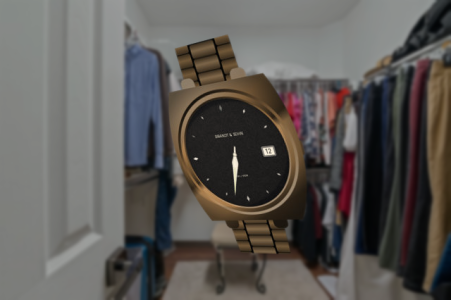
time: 6:33
